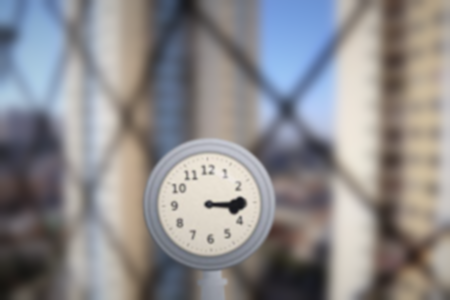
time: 3:15
